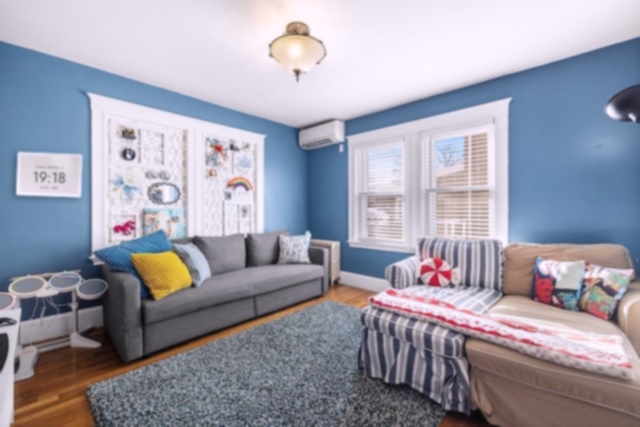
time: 19:18
